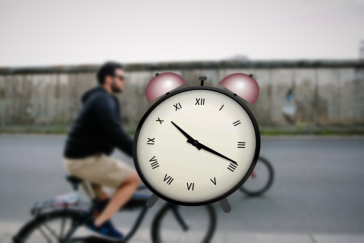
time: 10:19
